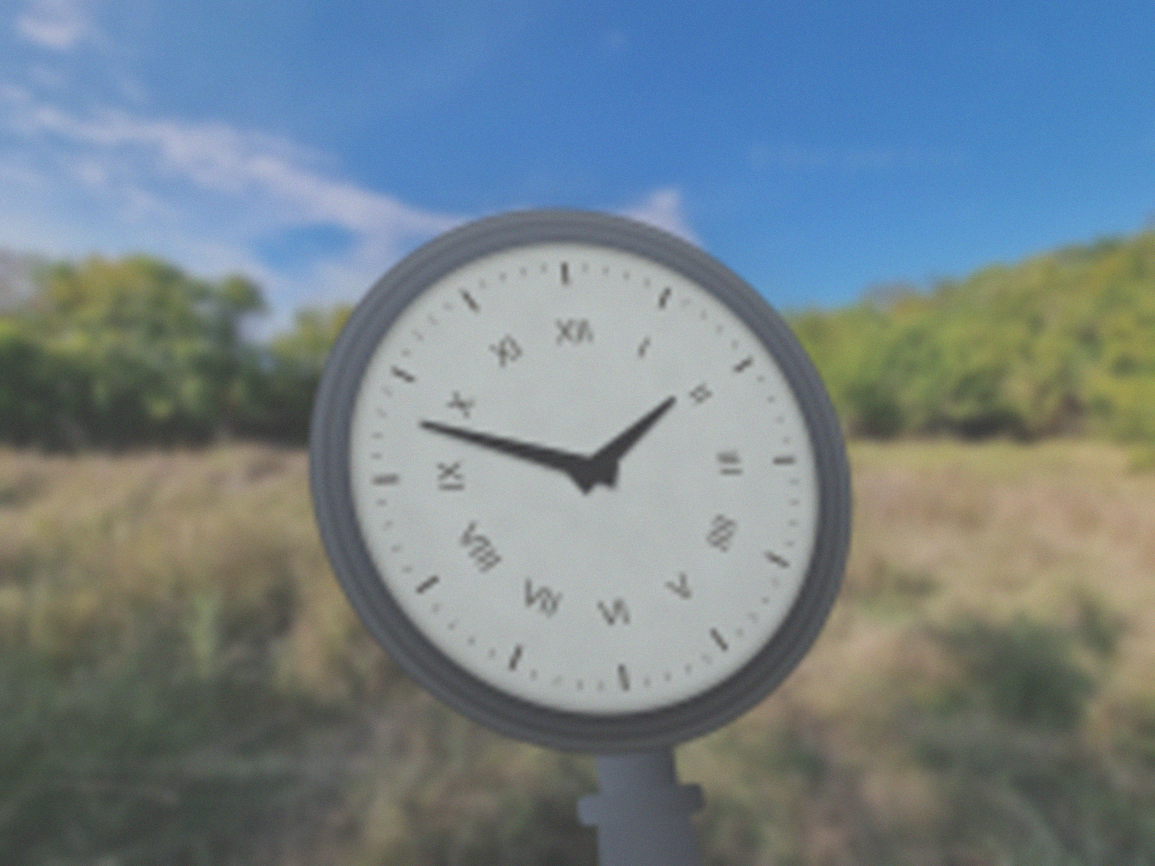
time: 1:48
